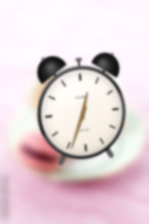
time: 12:34
